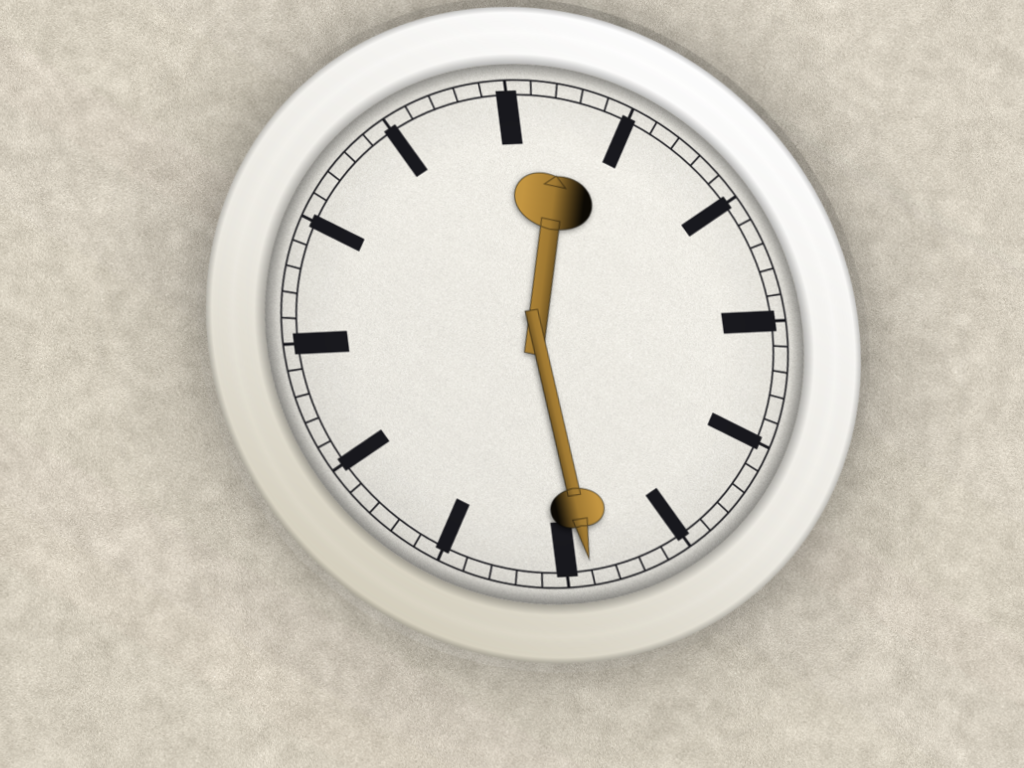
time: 12:29
